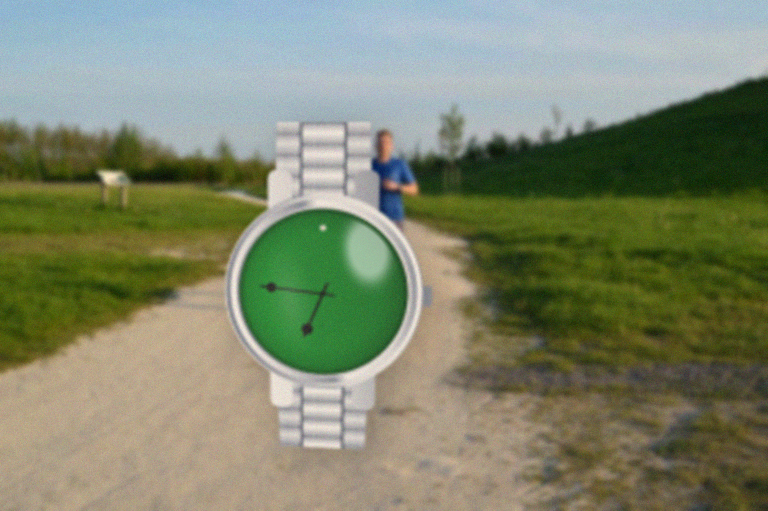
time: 6:46
